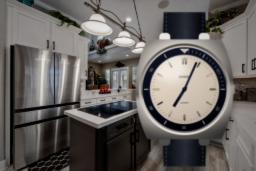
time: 7:04
